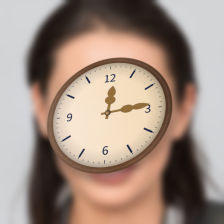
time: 12:14
